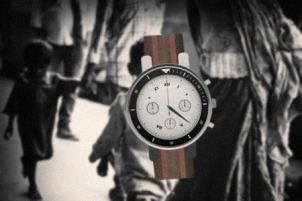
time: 4:22
